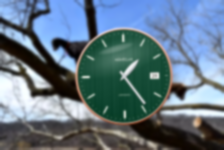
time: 1:24
